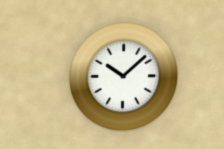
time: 10:08
